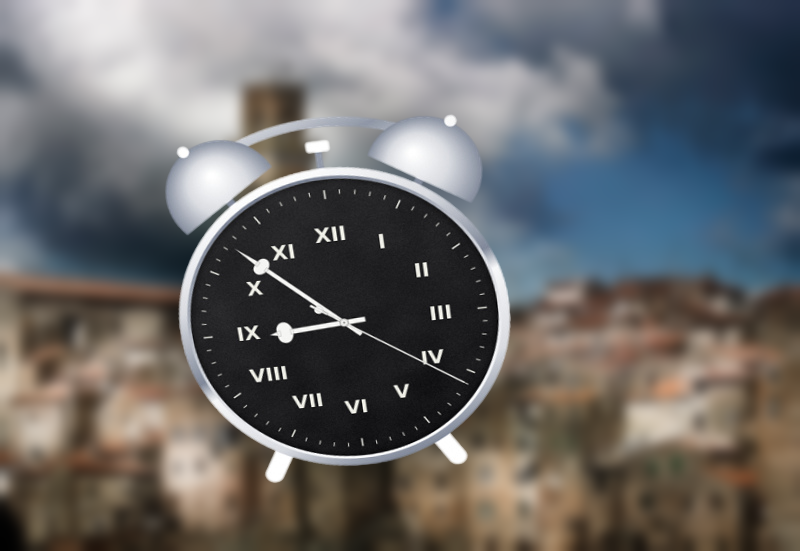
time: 8:52:21
